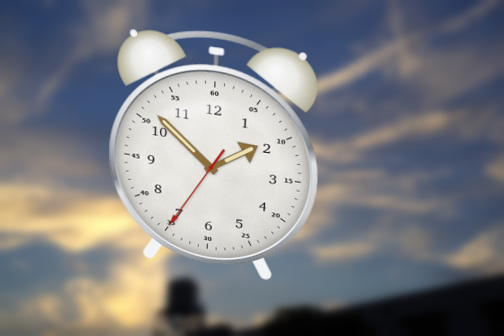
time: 1:51:35
